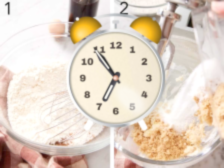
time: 6:54
